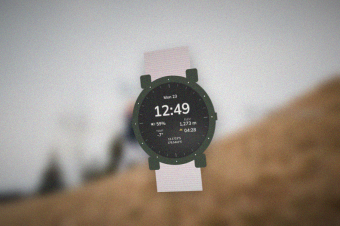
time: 12:49
